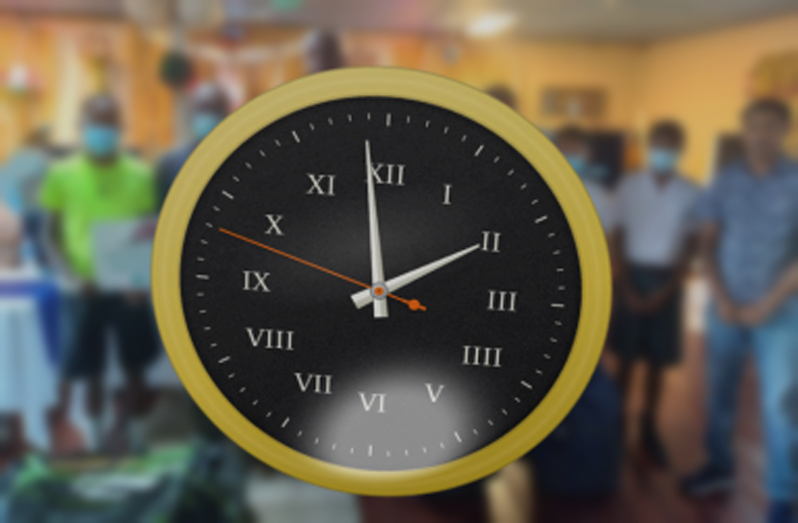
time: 1:58:48
